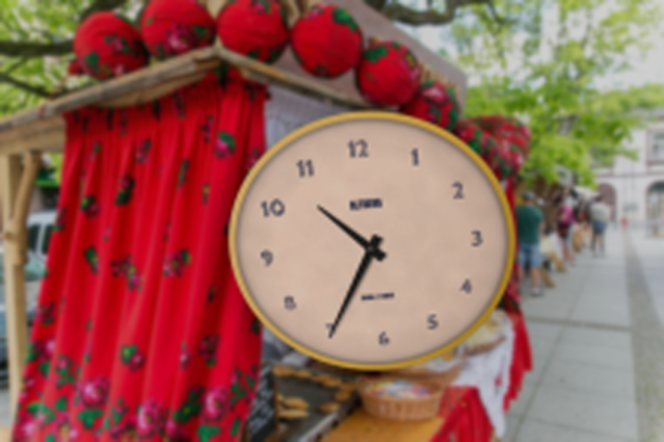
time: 10:35
